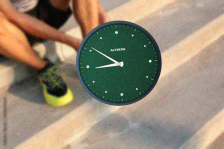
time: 8:51
